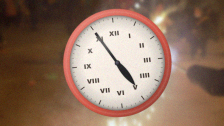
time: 4:55
